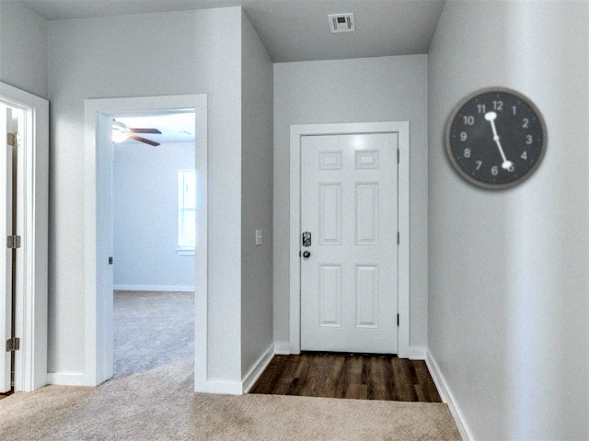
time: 11:26
